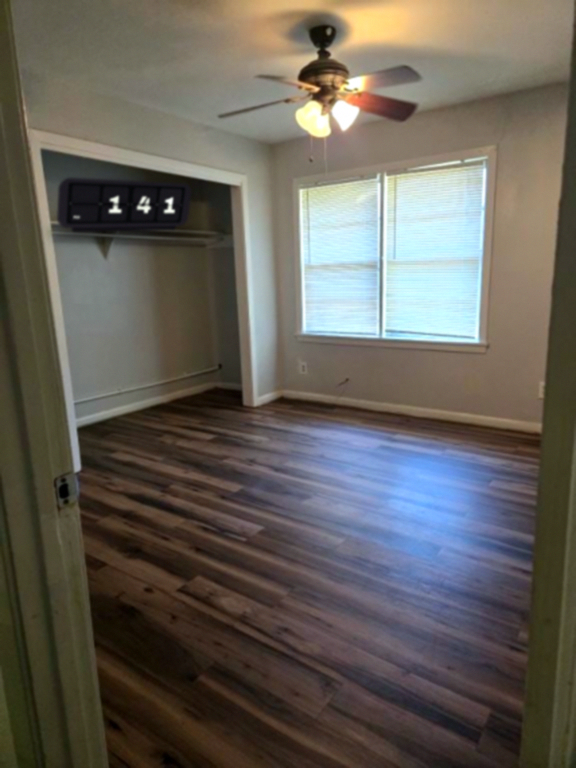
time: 1:41
